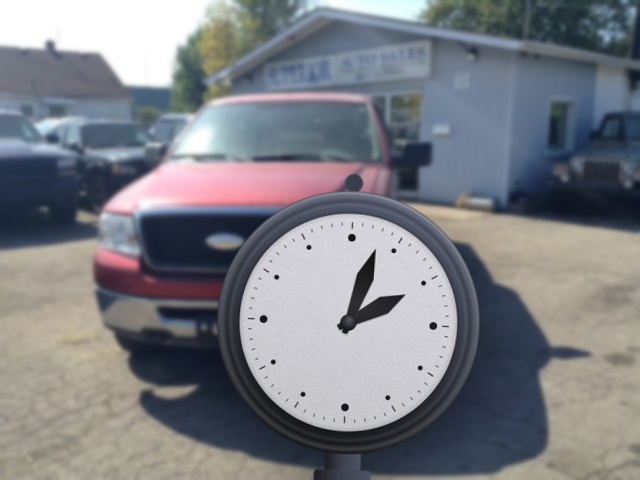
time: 2:03
